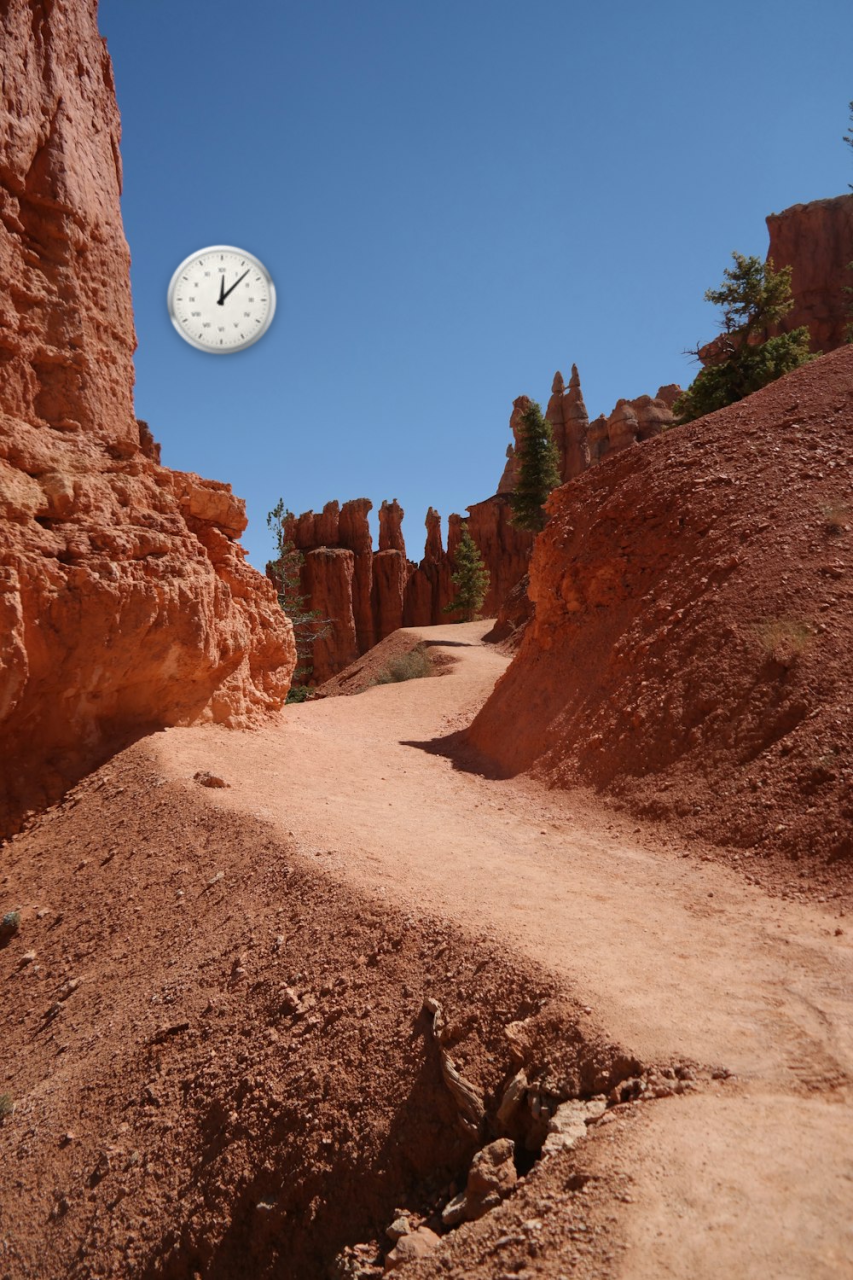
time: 12:07
